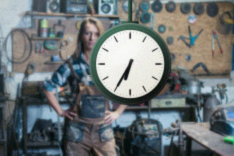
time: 6:35
